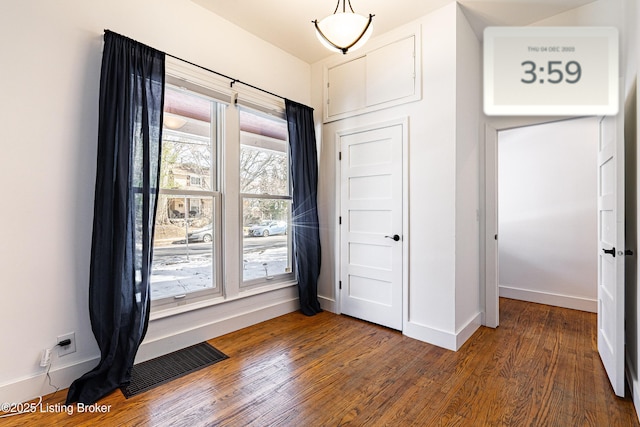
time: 3:59
